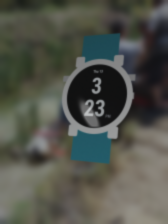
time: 3:23
